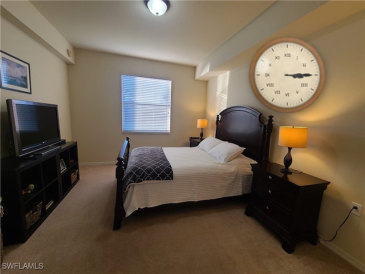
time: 3:15
